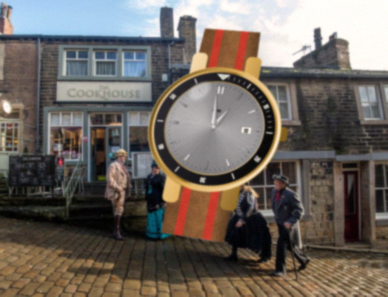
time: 12:59
